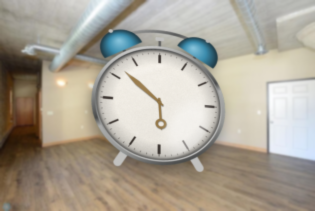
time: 5:52
